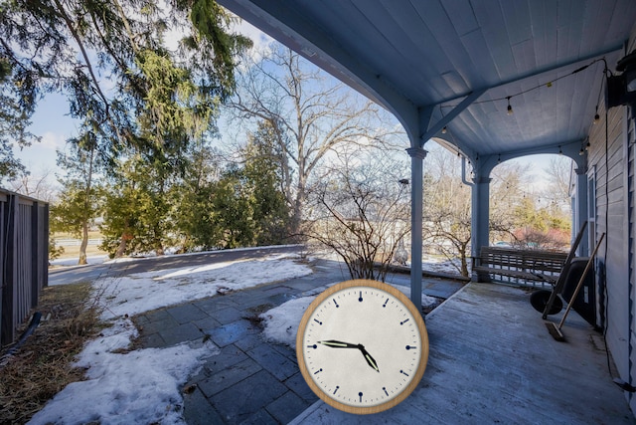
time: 4:46
